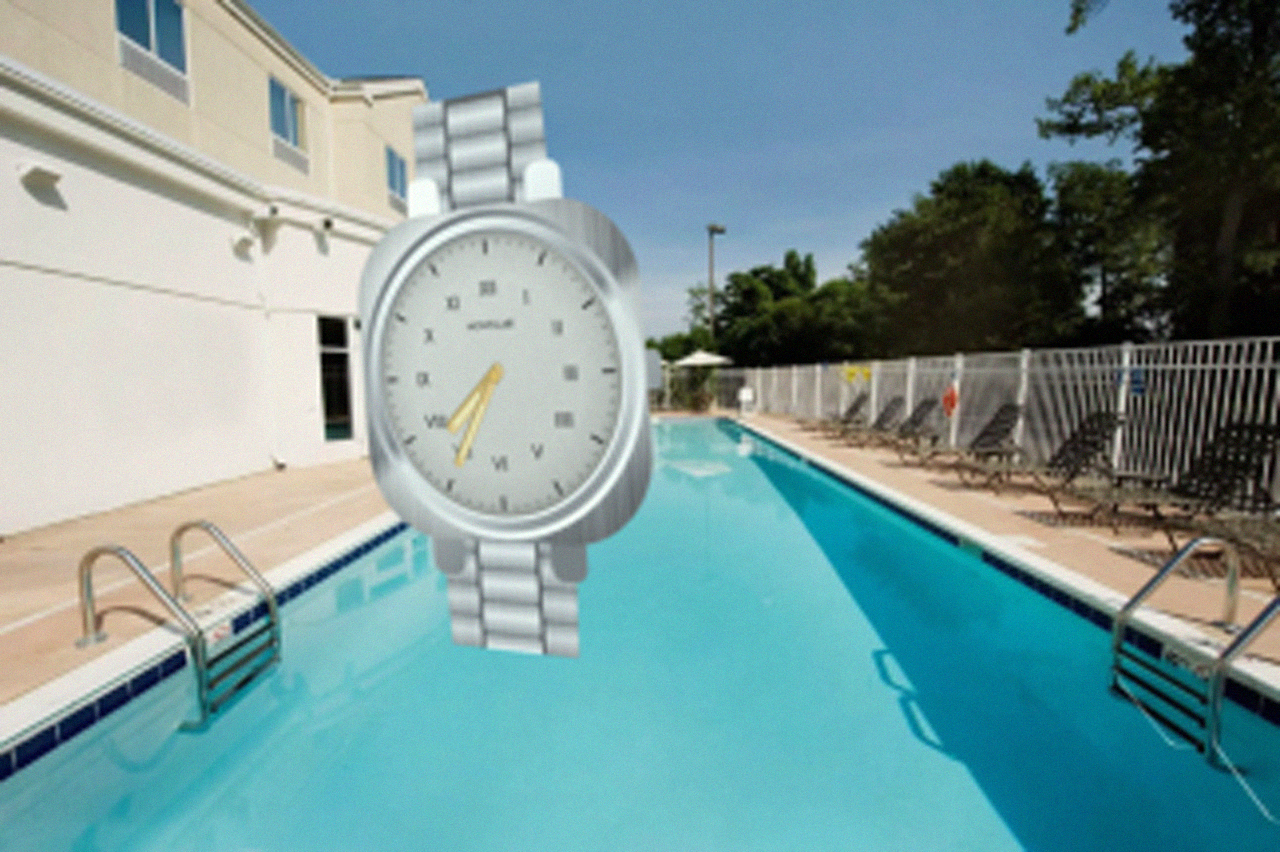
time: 7:35
